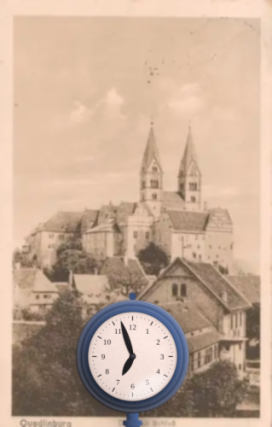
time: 6:57
